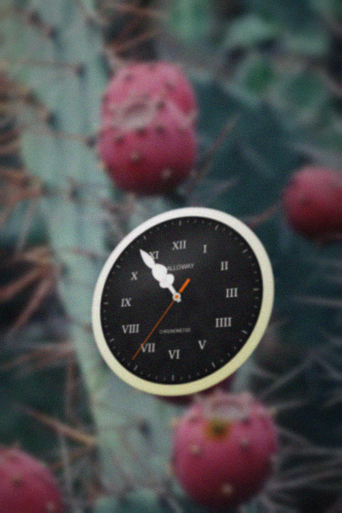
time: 10:53:36
